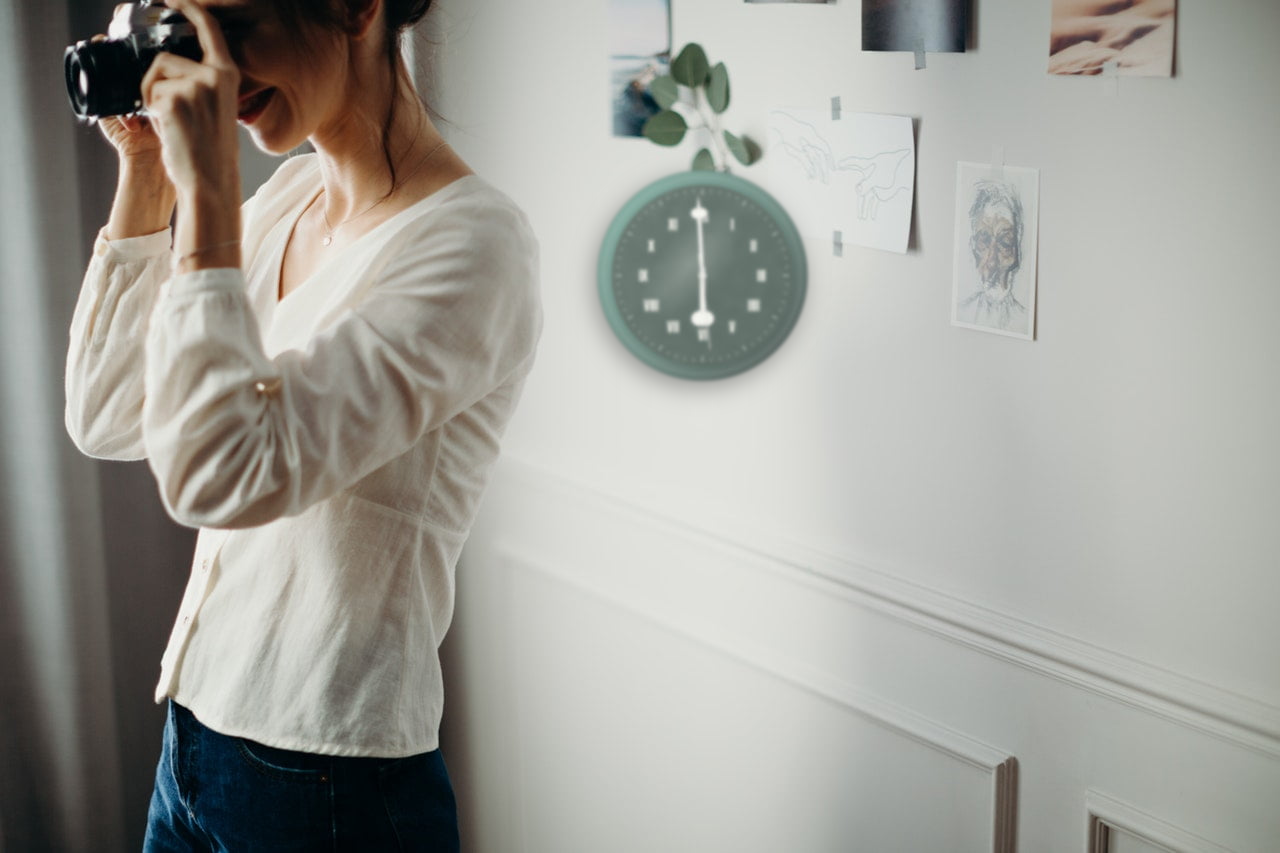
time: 5:59:29
